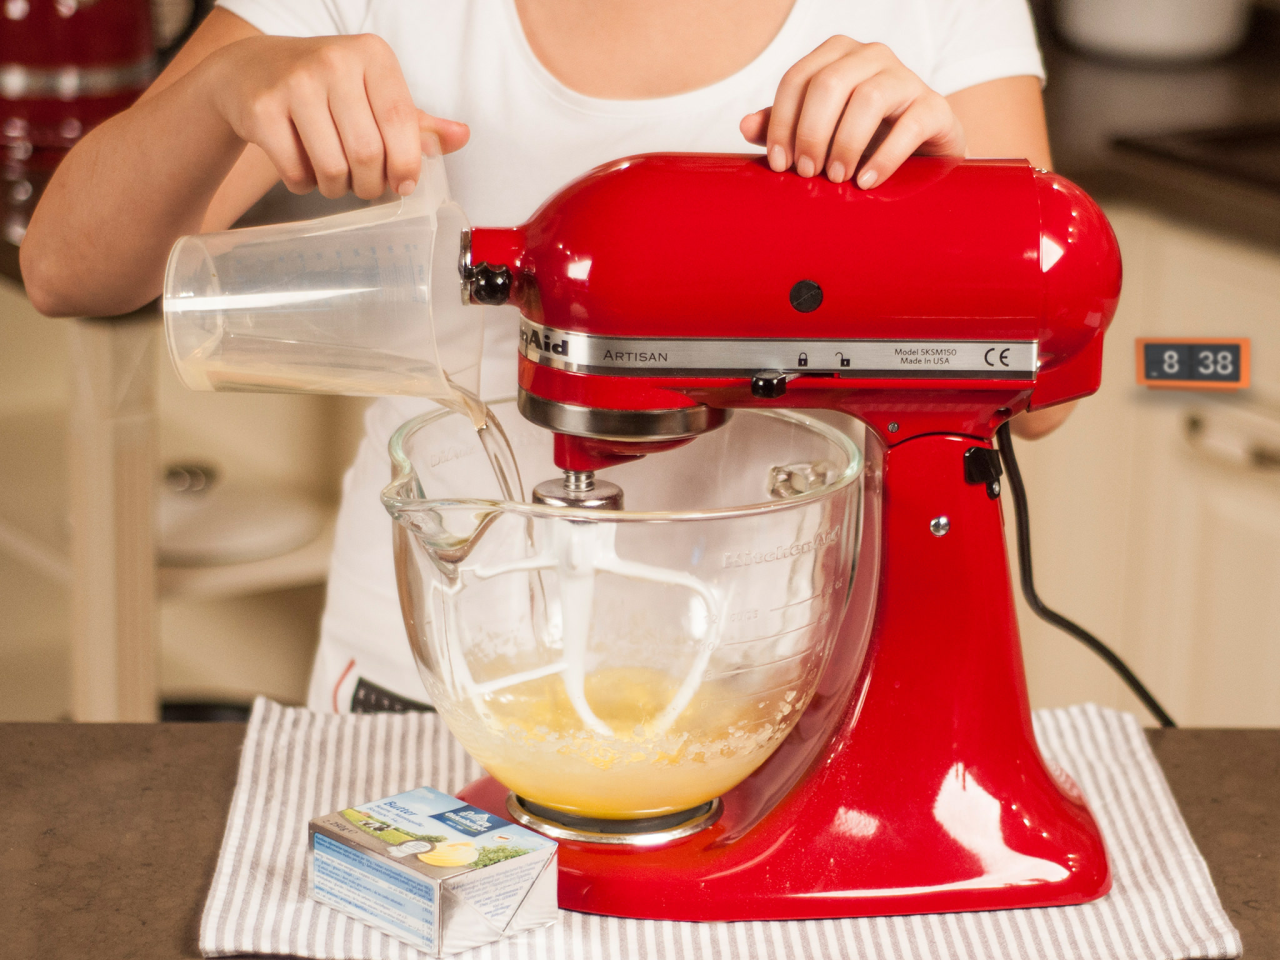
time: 8:38
